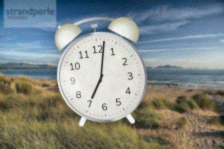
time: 7:02
